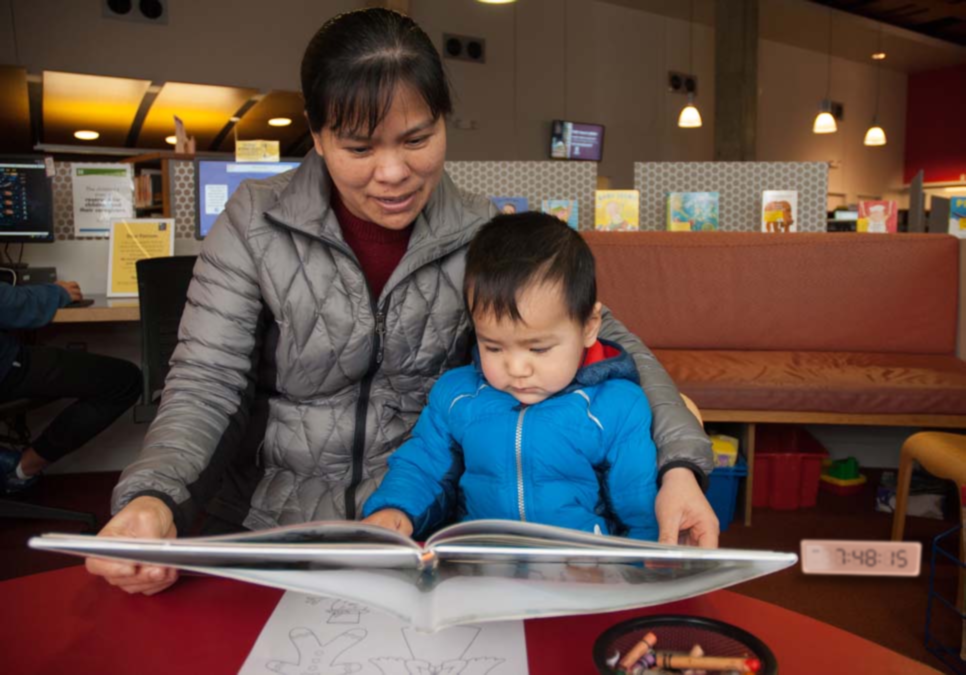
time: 7:48:15
